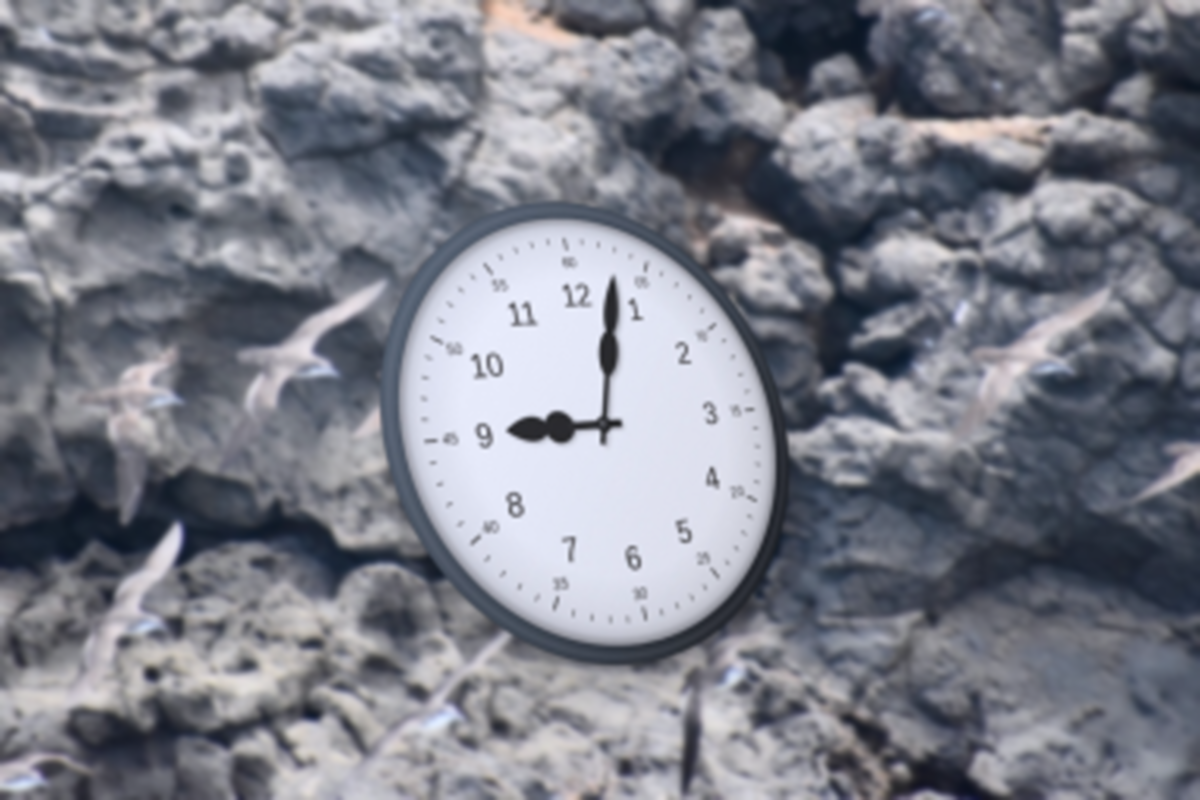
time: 9:03
